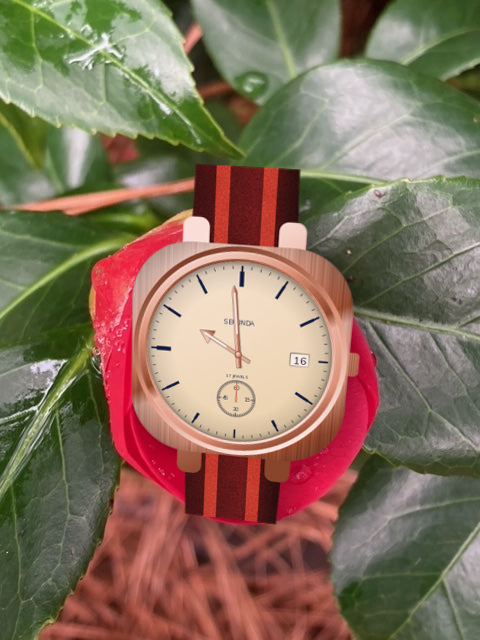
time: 9:59
